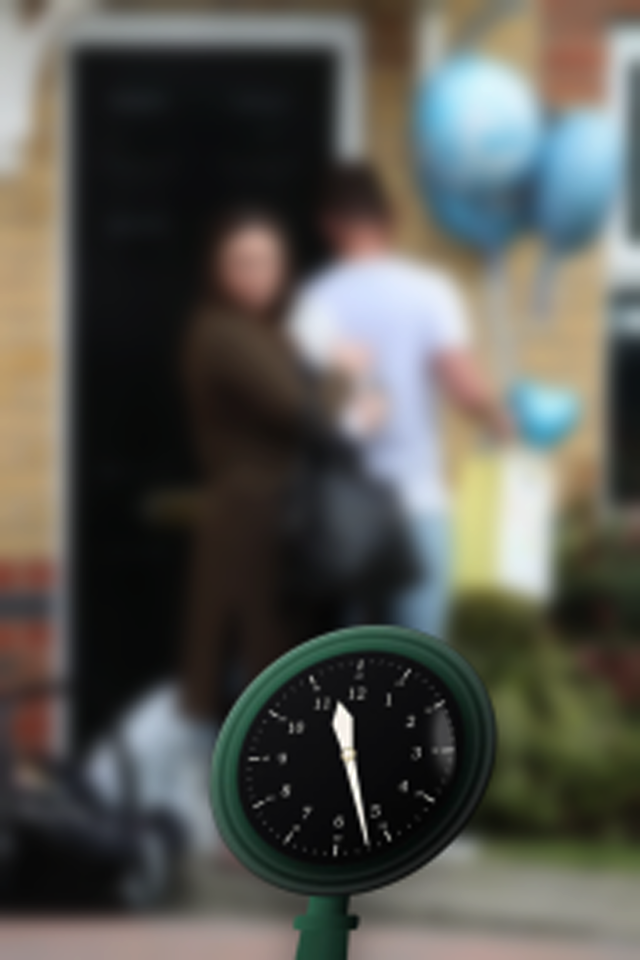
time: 11:27
